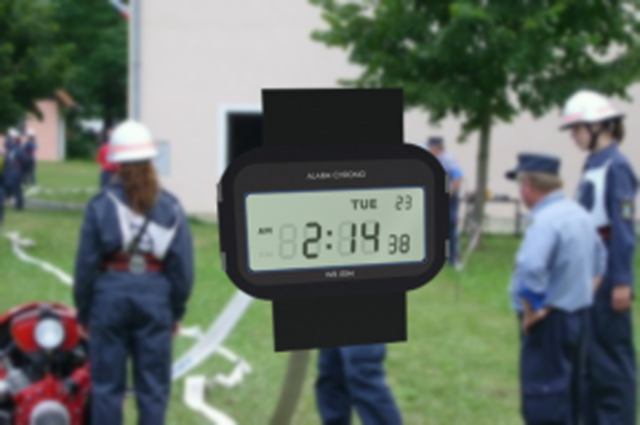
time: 2:14:38
